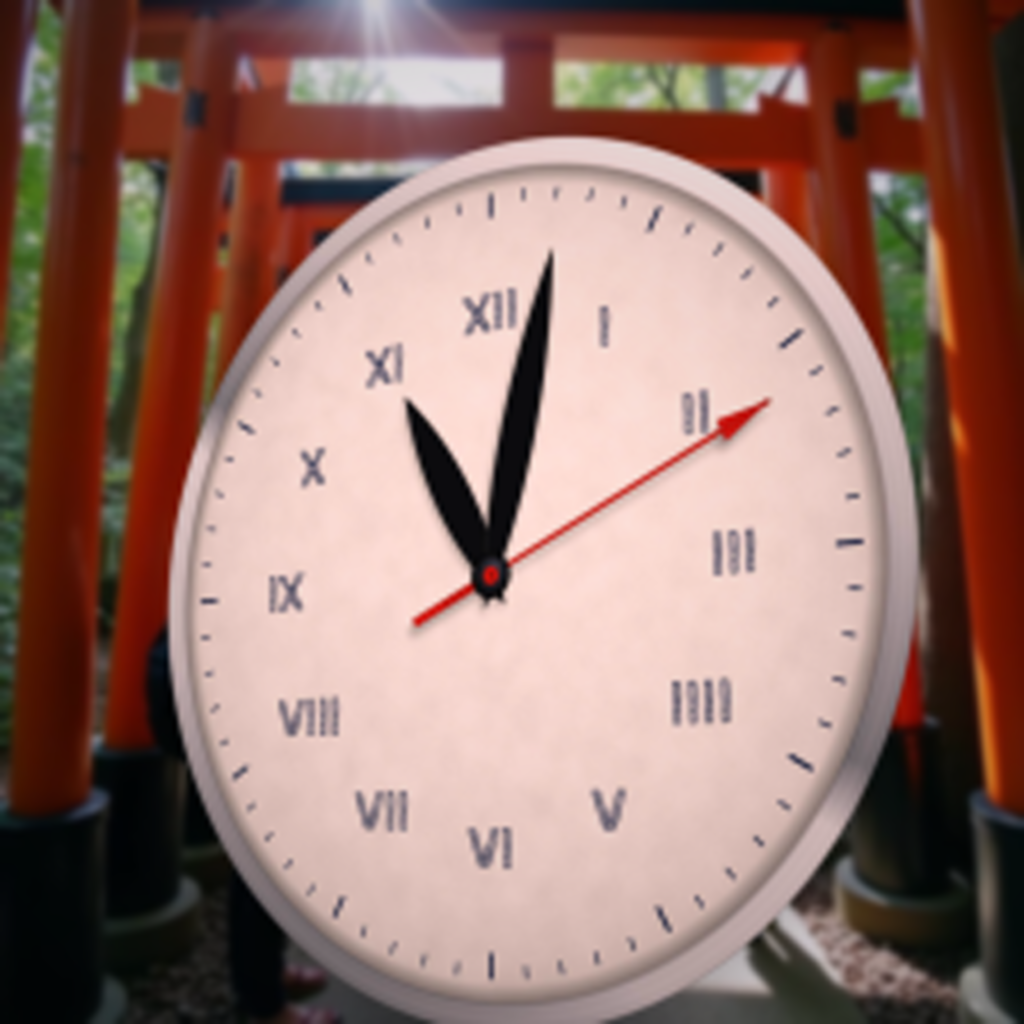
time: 11:02:11
